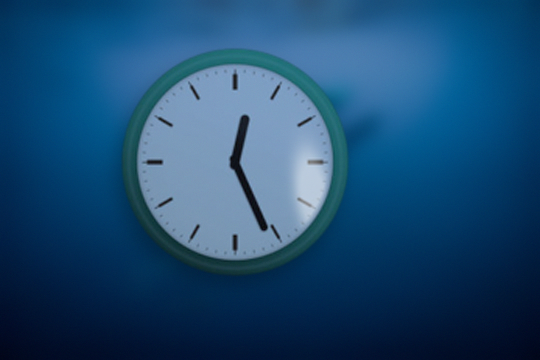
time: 12:26
